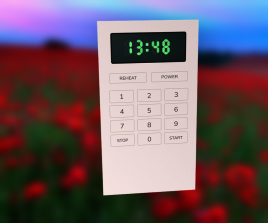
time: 13:48
